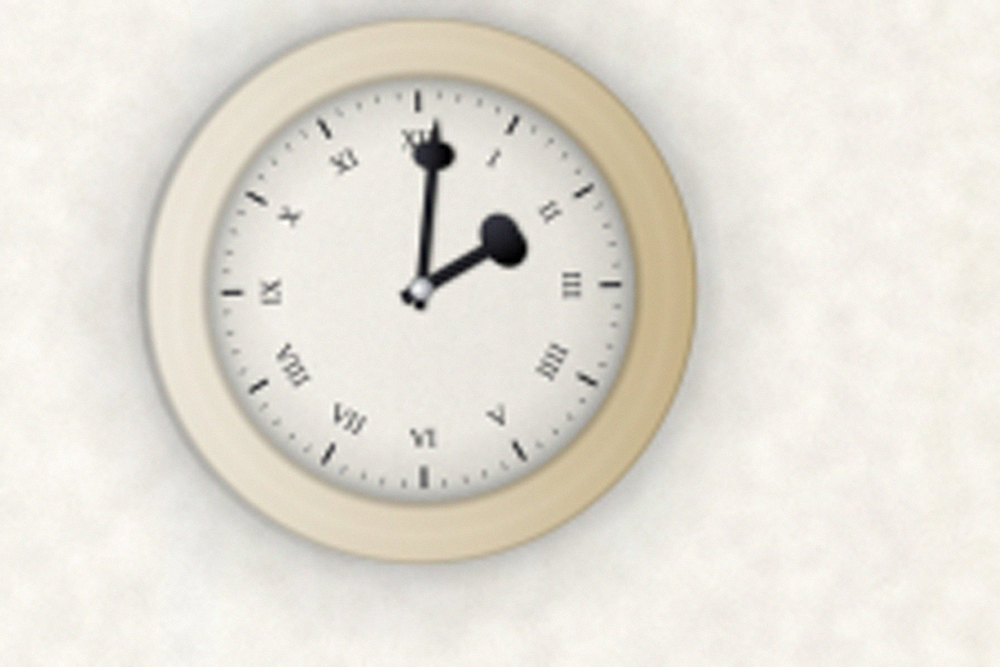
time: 2:01
